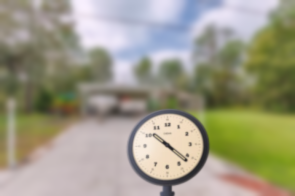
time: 10:22
